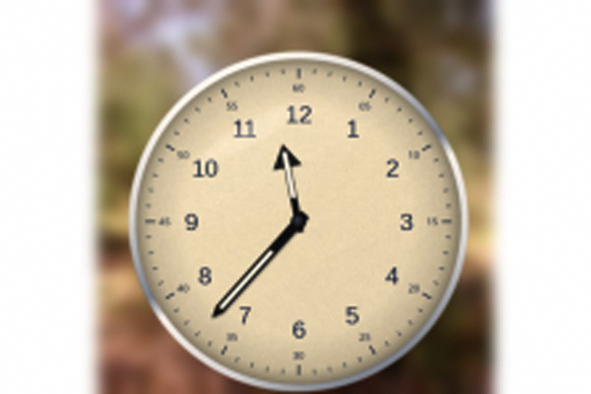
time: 11:37
